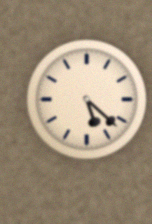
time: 5:22
